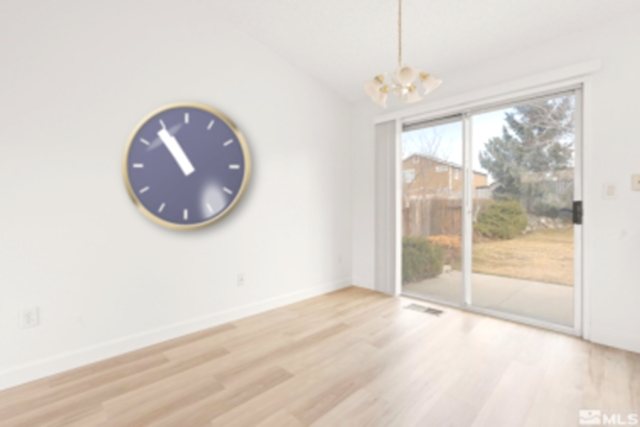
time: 10:54
